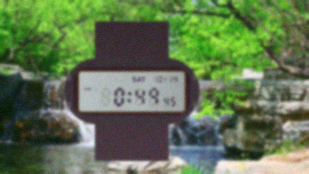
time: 0:49
